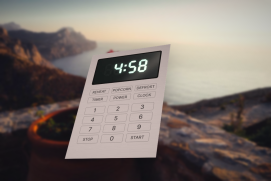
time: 4:58
